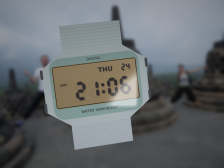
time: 21:06
